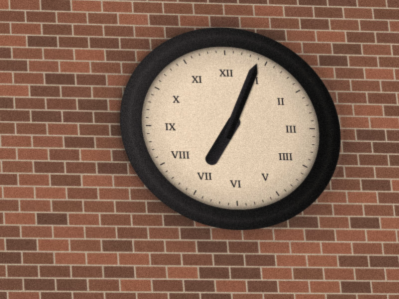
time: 7:04
